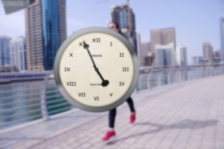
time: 4:56
